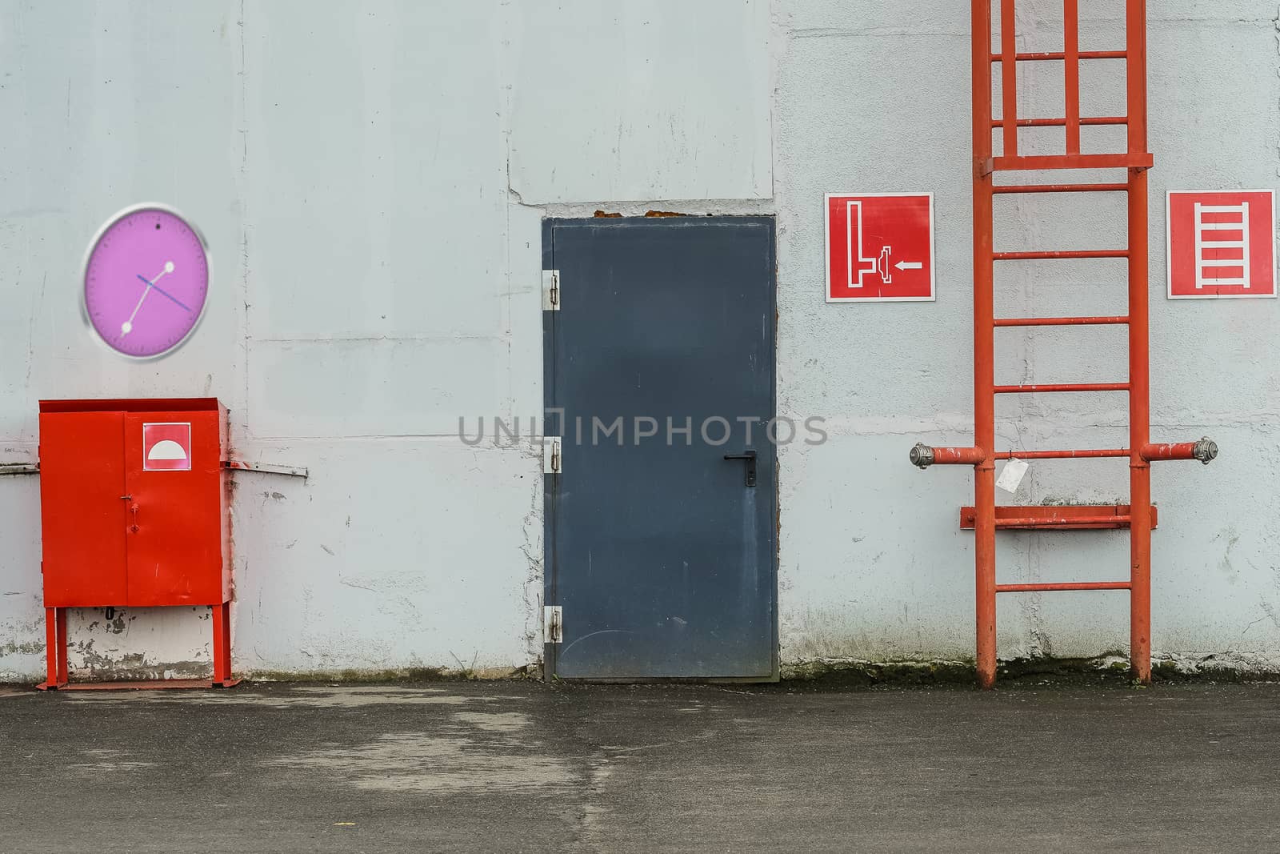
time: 1:34:19
